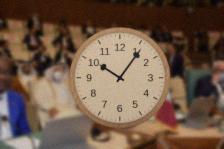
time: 10:06
